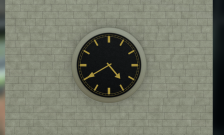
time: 4:40
